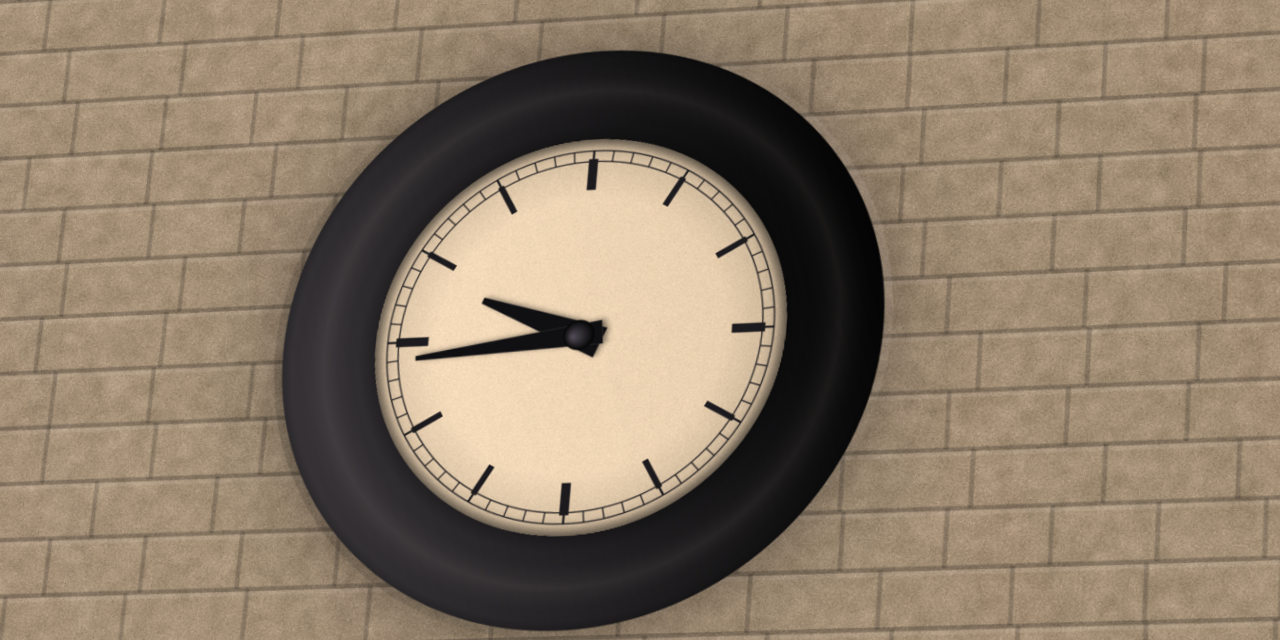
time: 9:44
